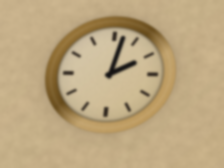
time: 2:02
